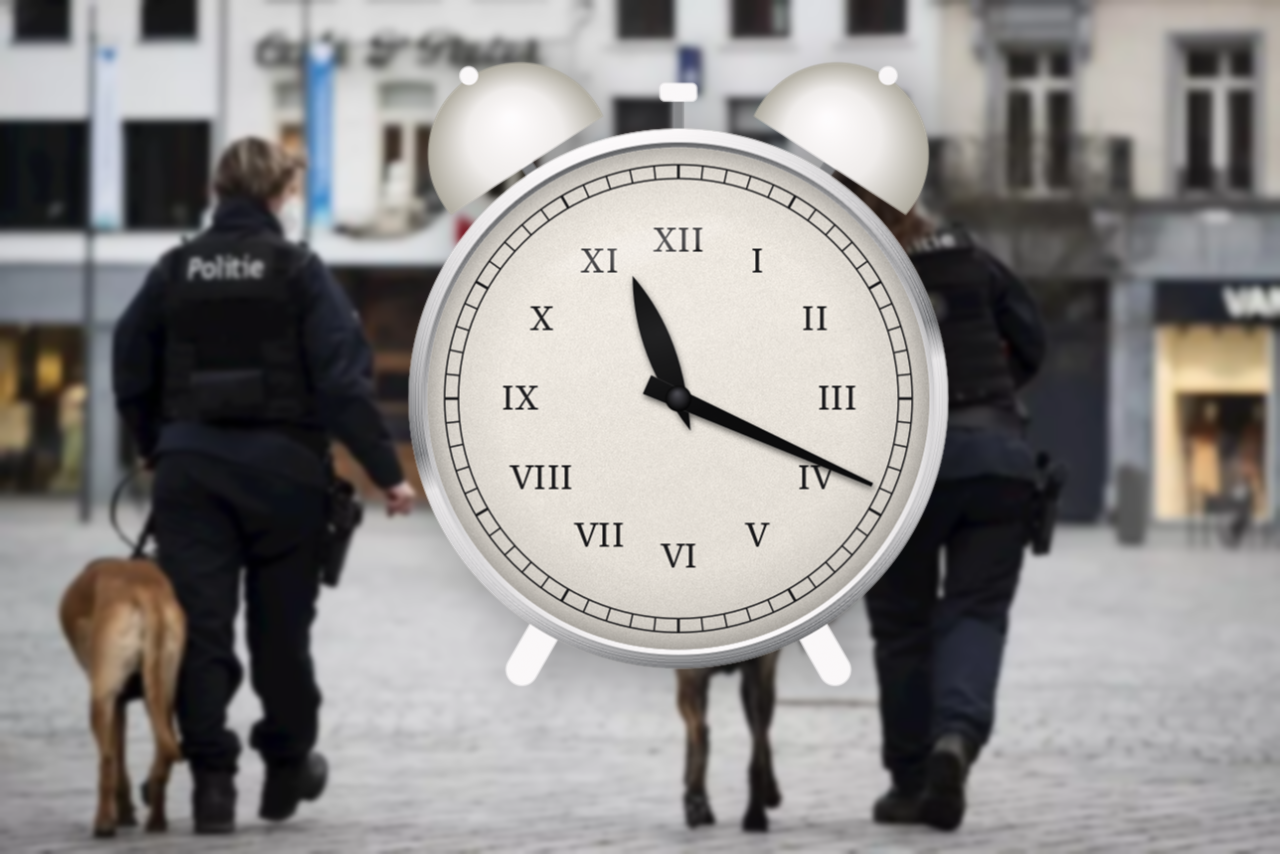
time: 11:19
